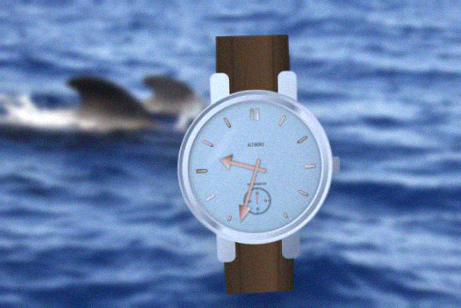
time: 9:33
